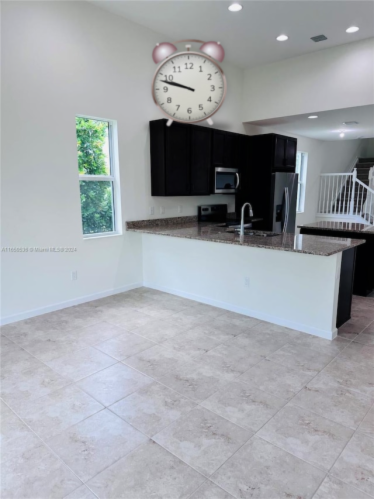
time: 9:48
